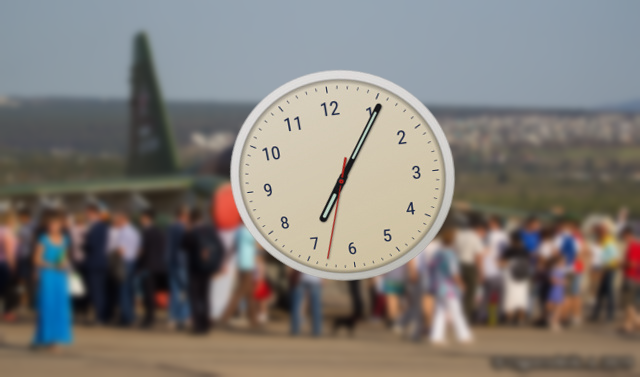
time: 7:05:33
